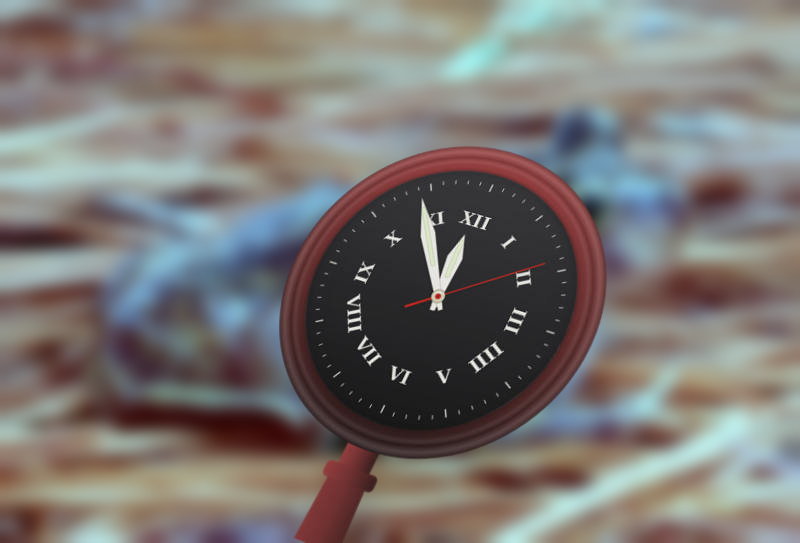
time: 11:54:09
